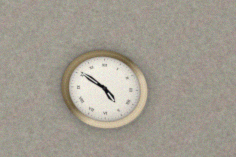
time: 4:51
